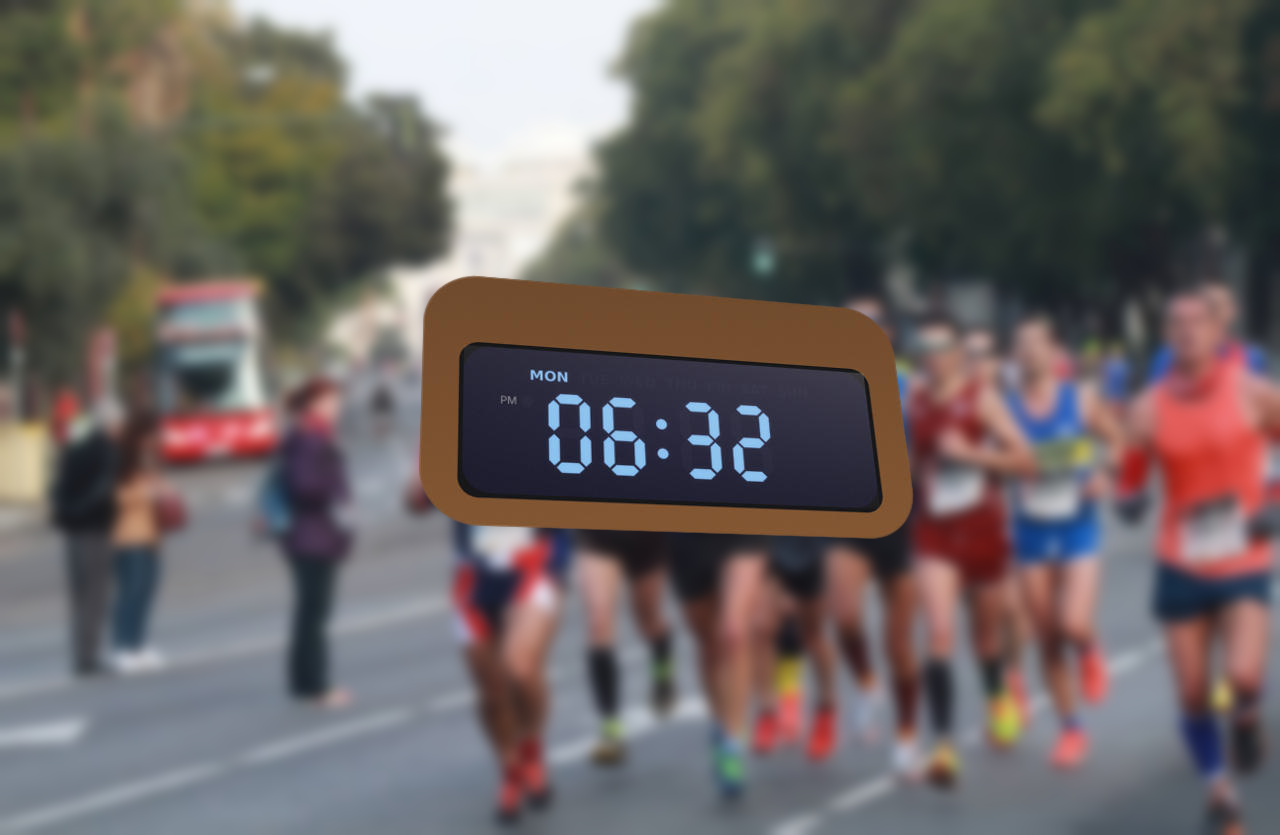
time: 6:32
